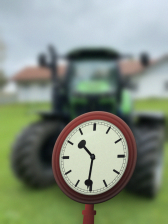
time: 10:31
